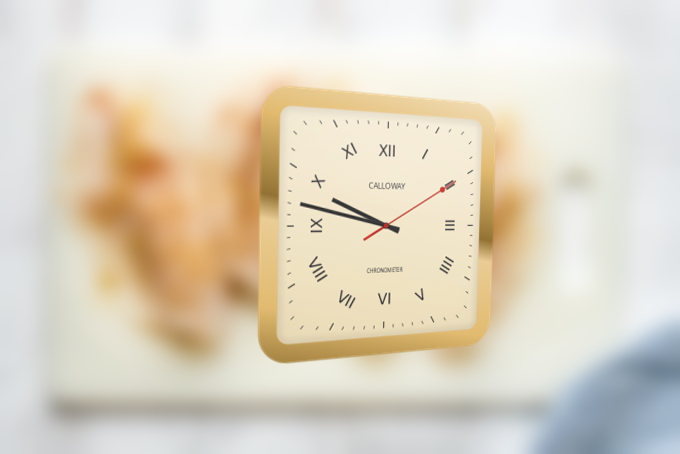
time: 9:47:10
